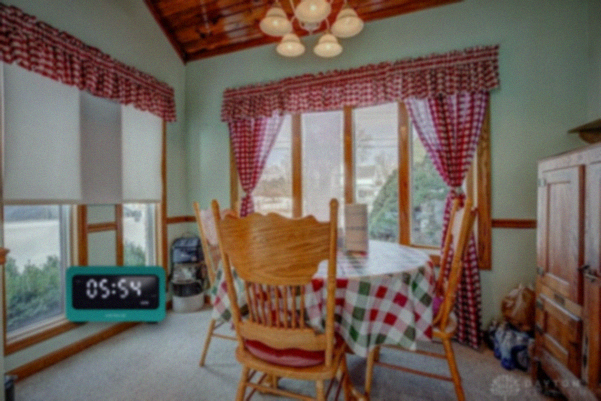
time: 5:54
